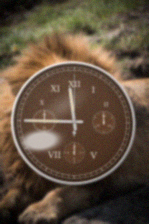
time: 11:45
